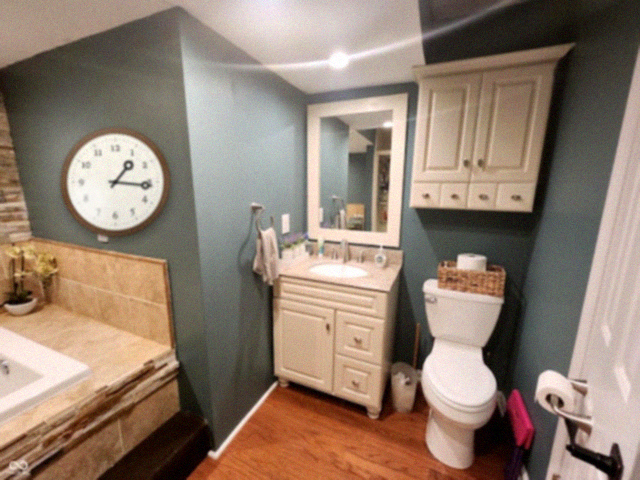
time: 1:16
